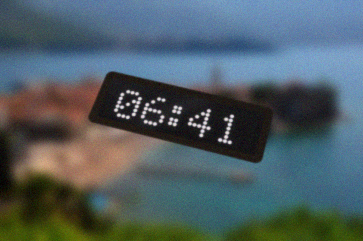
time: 6:41
